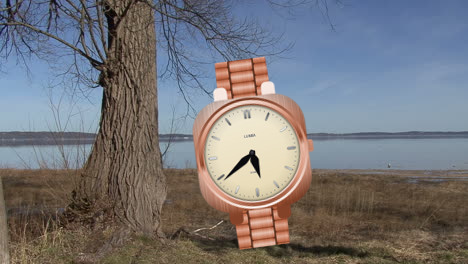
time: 5:39
